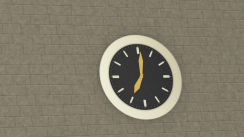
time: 7:01
